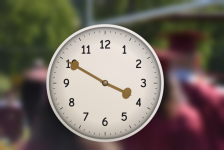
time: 3:50
